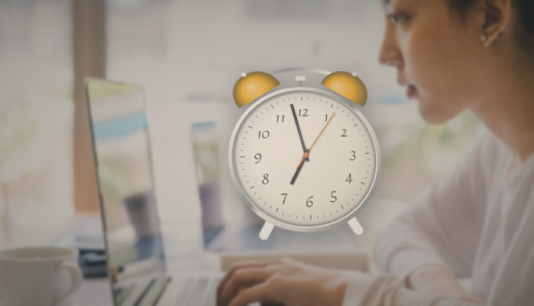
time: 6:58:06
